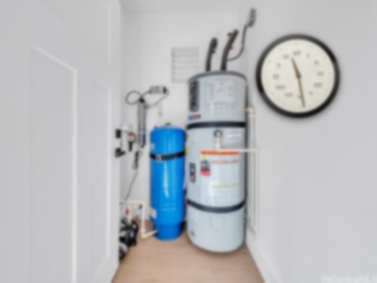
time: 11:29
